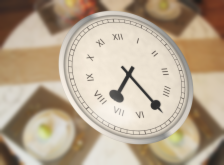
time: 7:25
